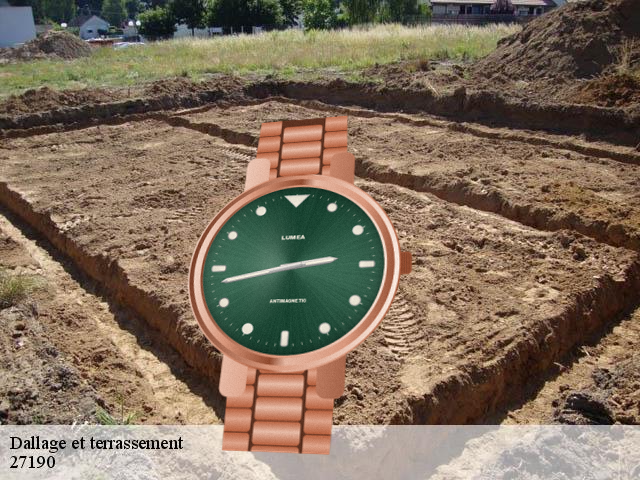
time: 2:43
